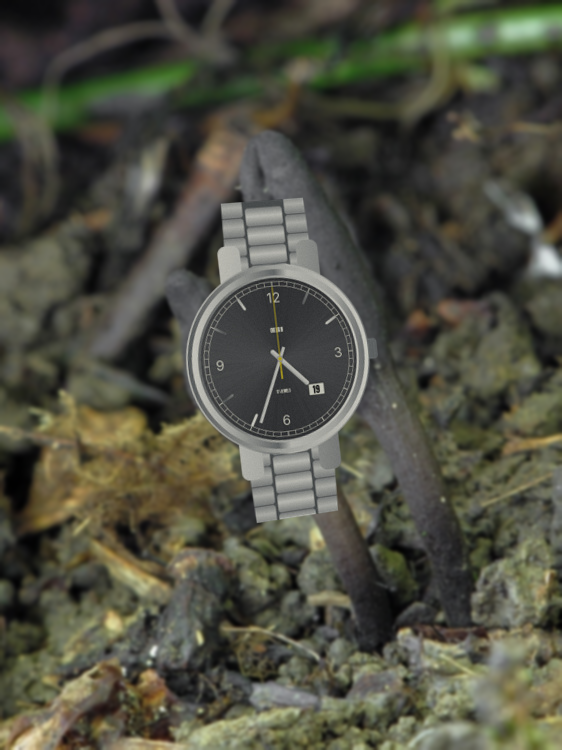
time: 4:34:00
